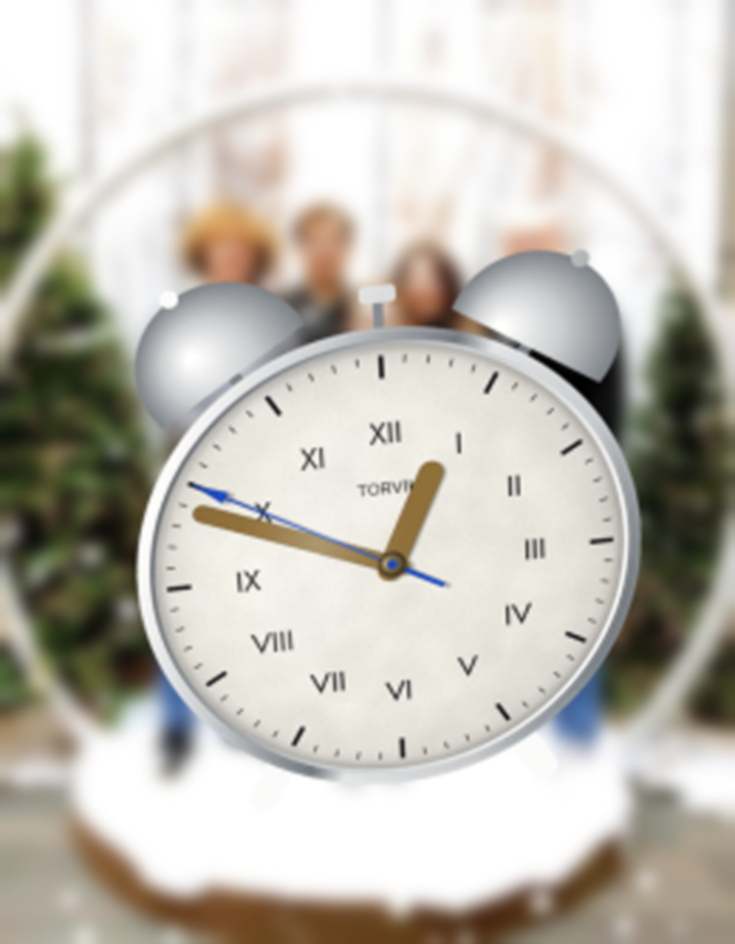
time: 12:48:50
